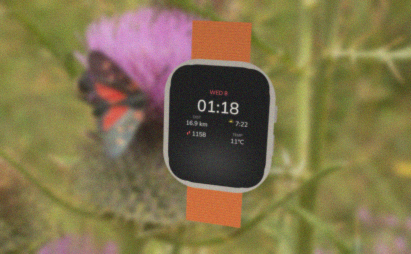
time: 1:18
